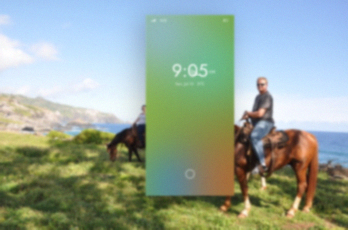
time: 9:05
